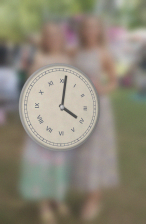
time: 4:01
